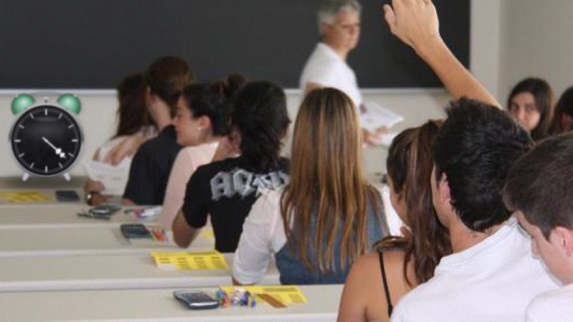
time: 4:22
